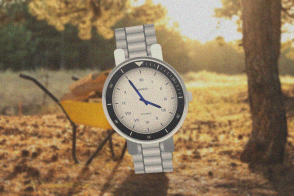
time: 3:55
